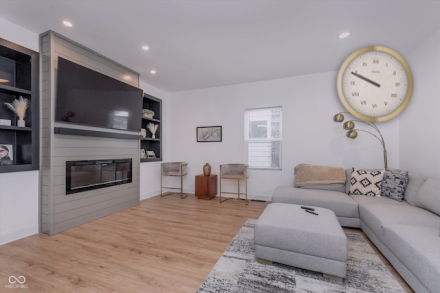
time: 9:49
